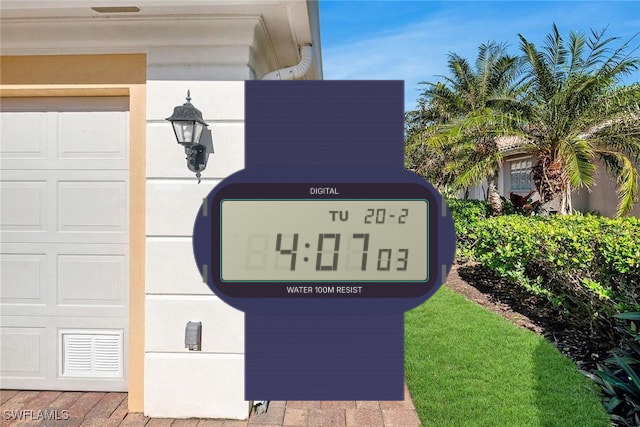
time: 4:07:03
